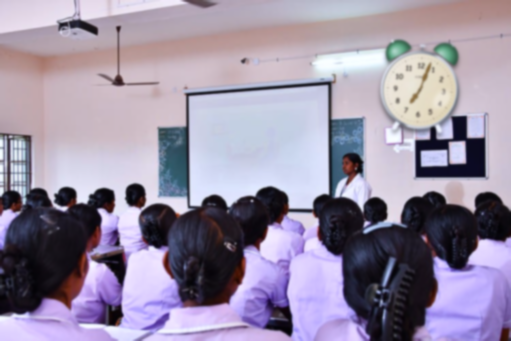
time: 7:03
